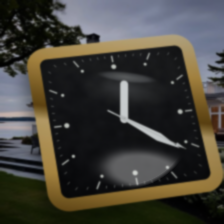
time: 12:21:21
